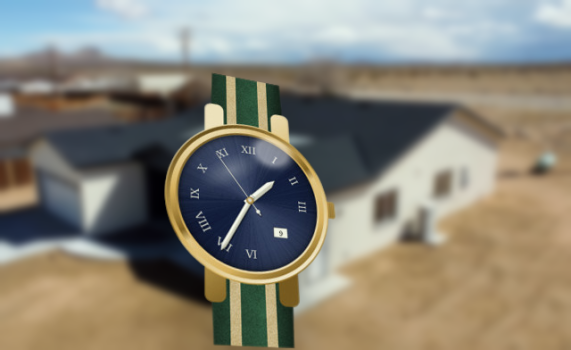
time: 1:34:54
